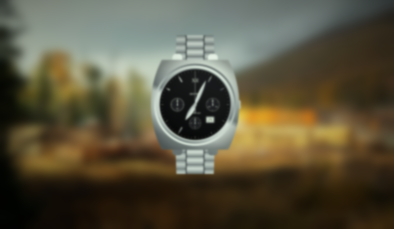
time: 7:04
